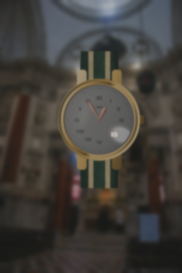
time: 12:55
